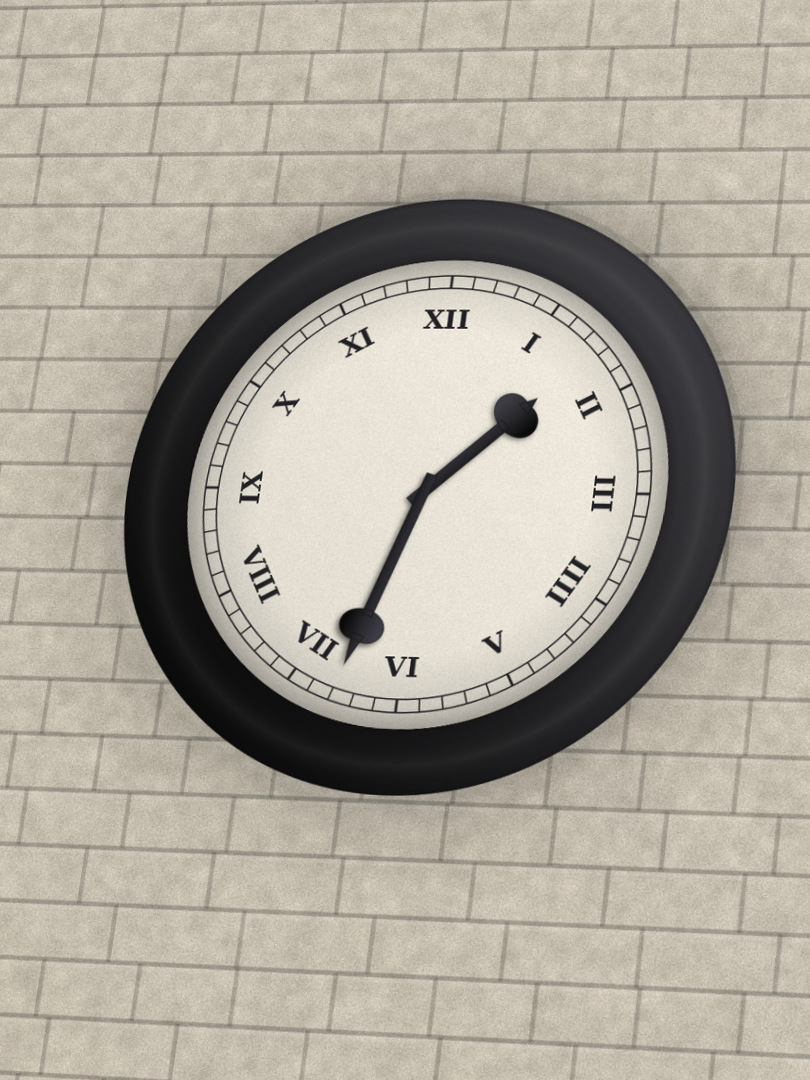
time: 1:33
